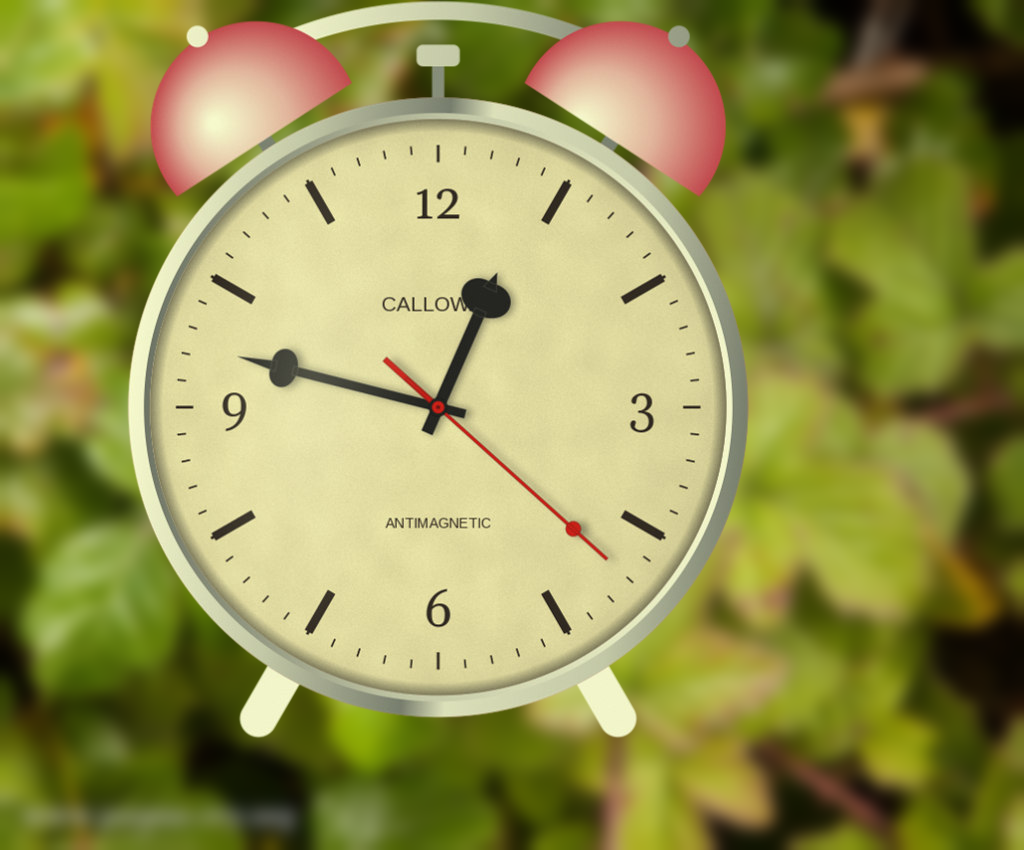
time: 12:47:22
